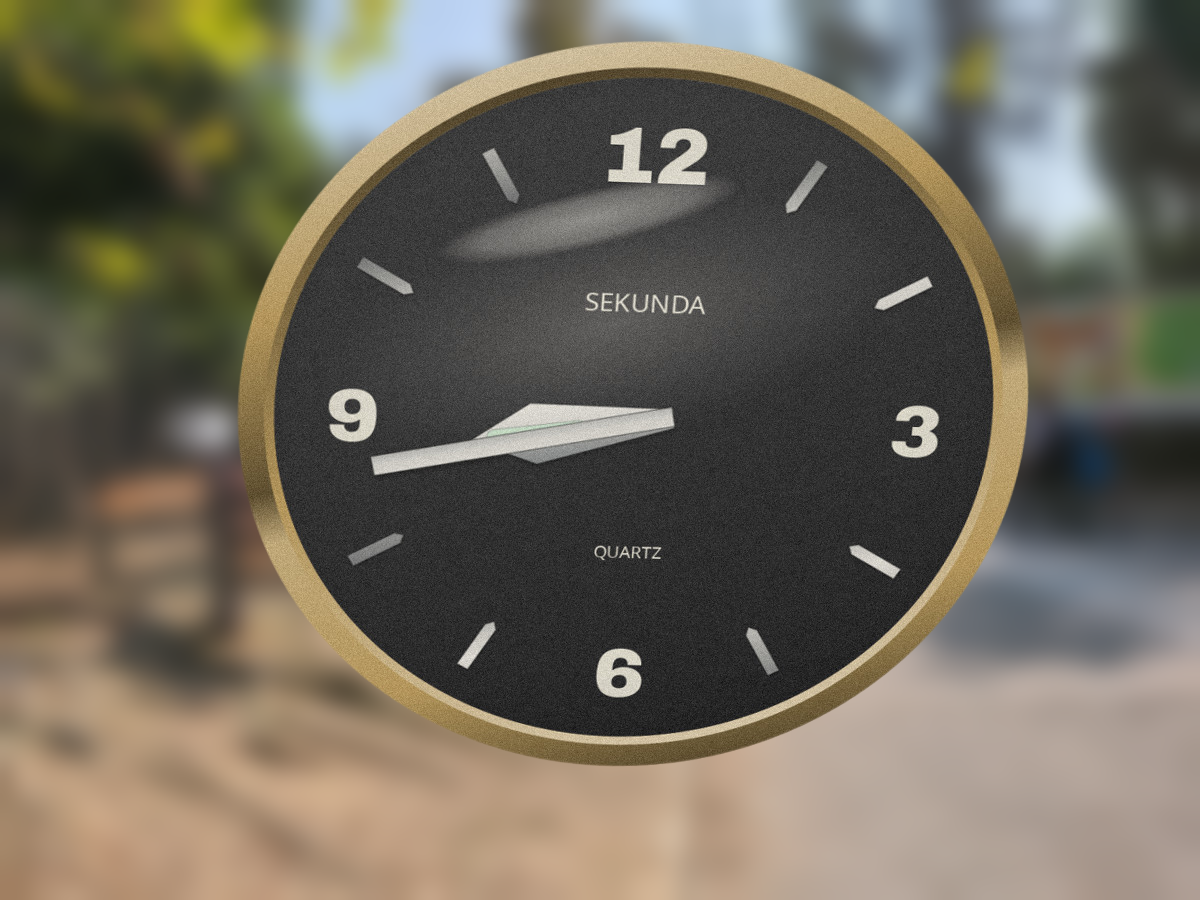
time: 8:43
